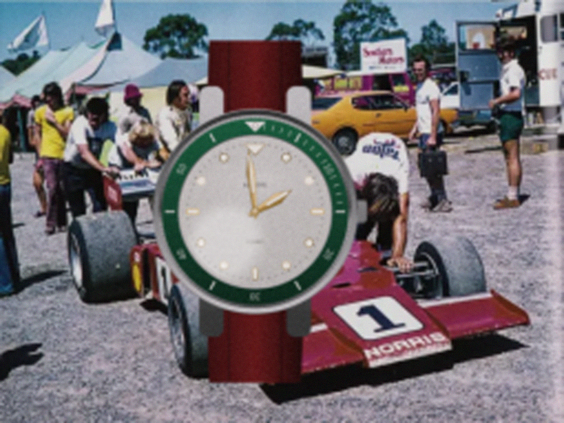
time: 1:59
